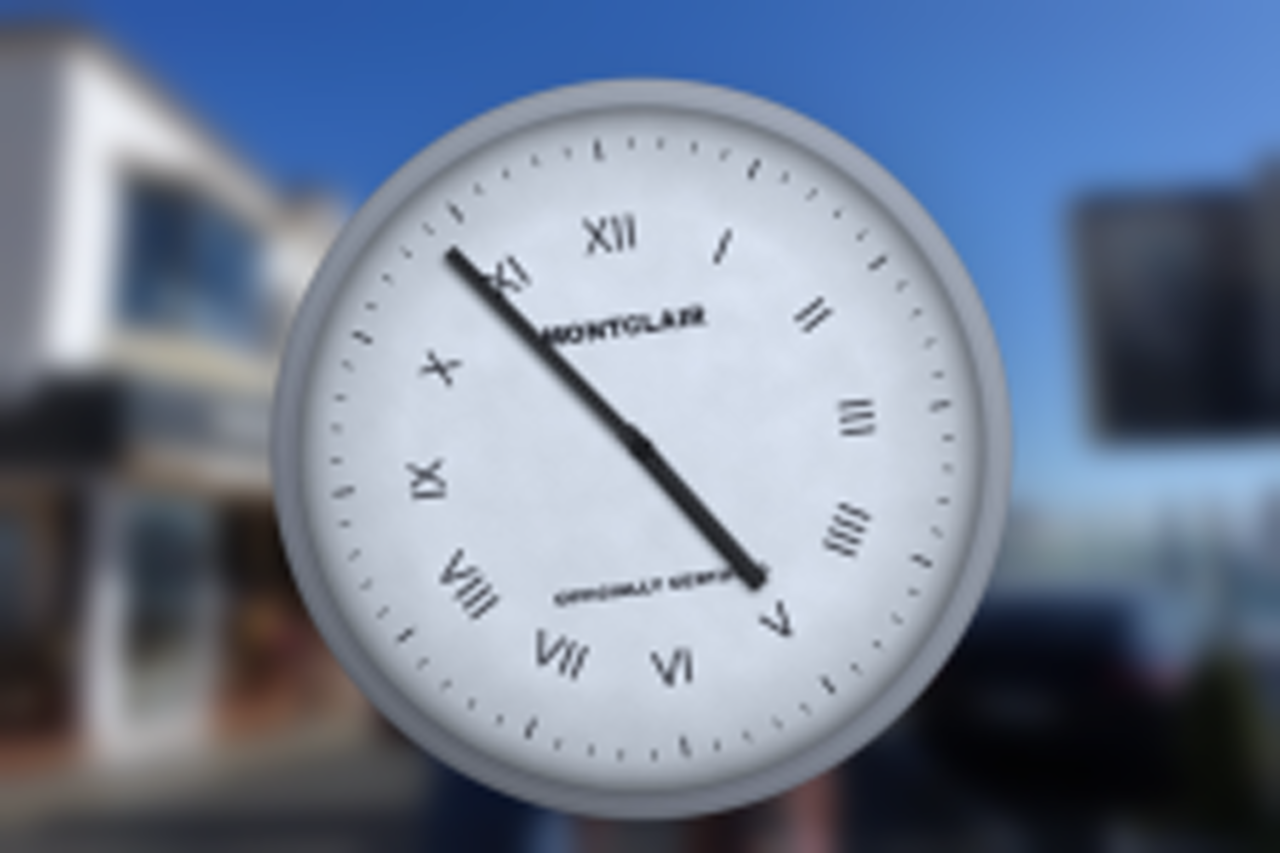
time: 4:54
